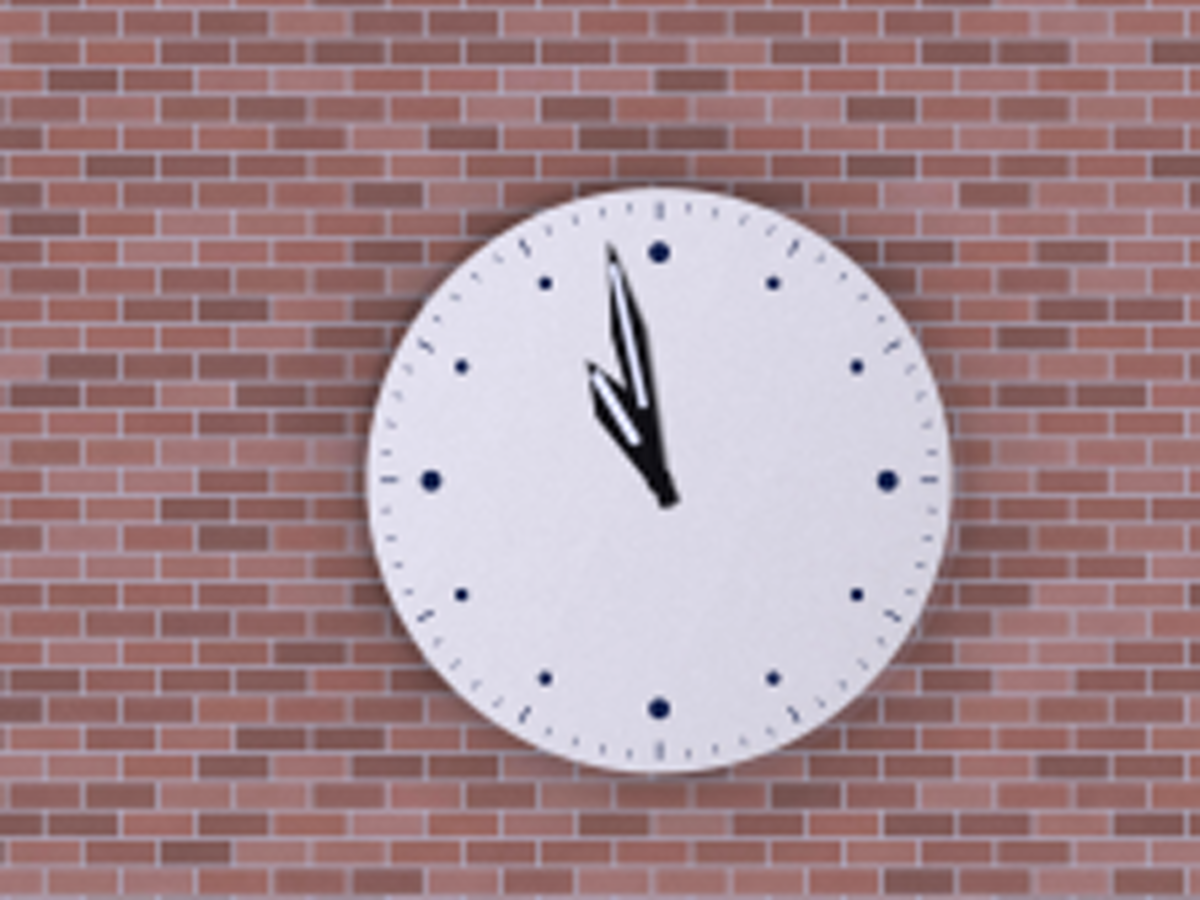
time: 10:58
